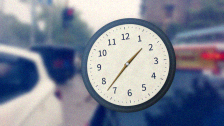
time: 1:37
